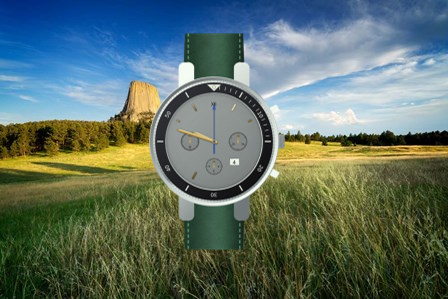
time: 9:48
